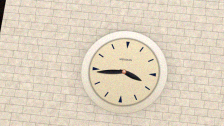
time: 3:44
